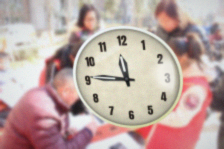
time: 11:46
